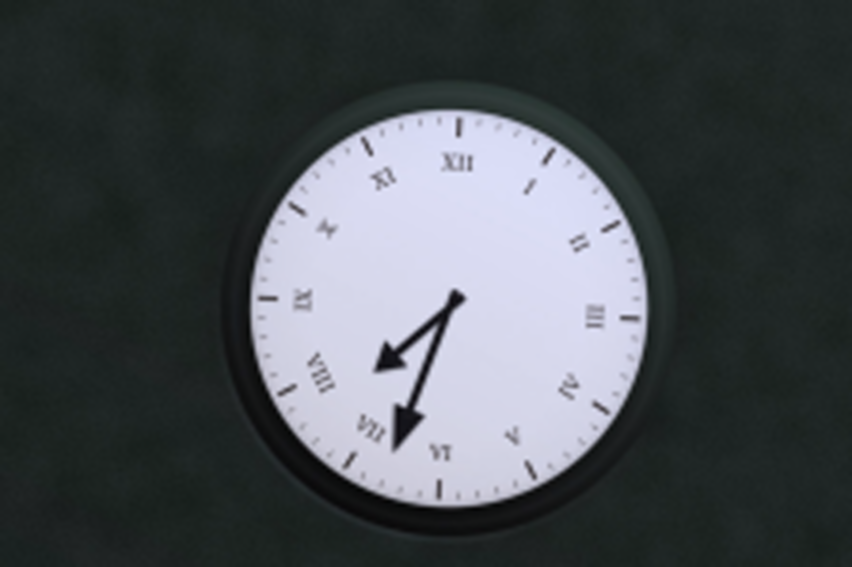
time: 7:33
